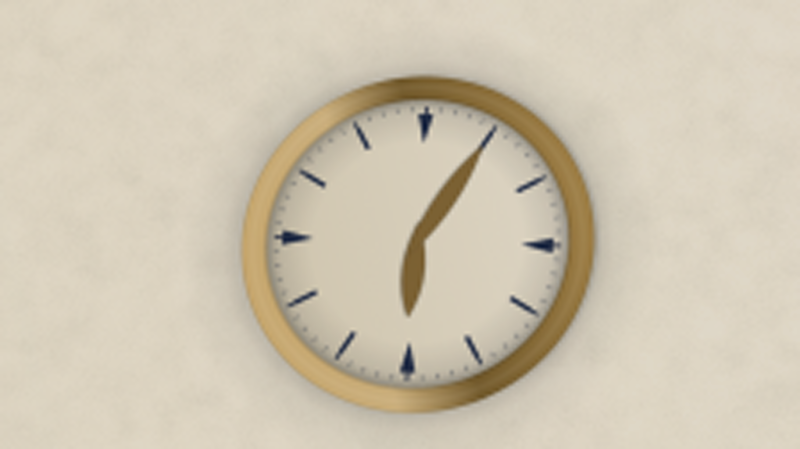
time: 6:05
